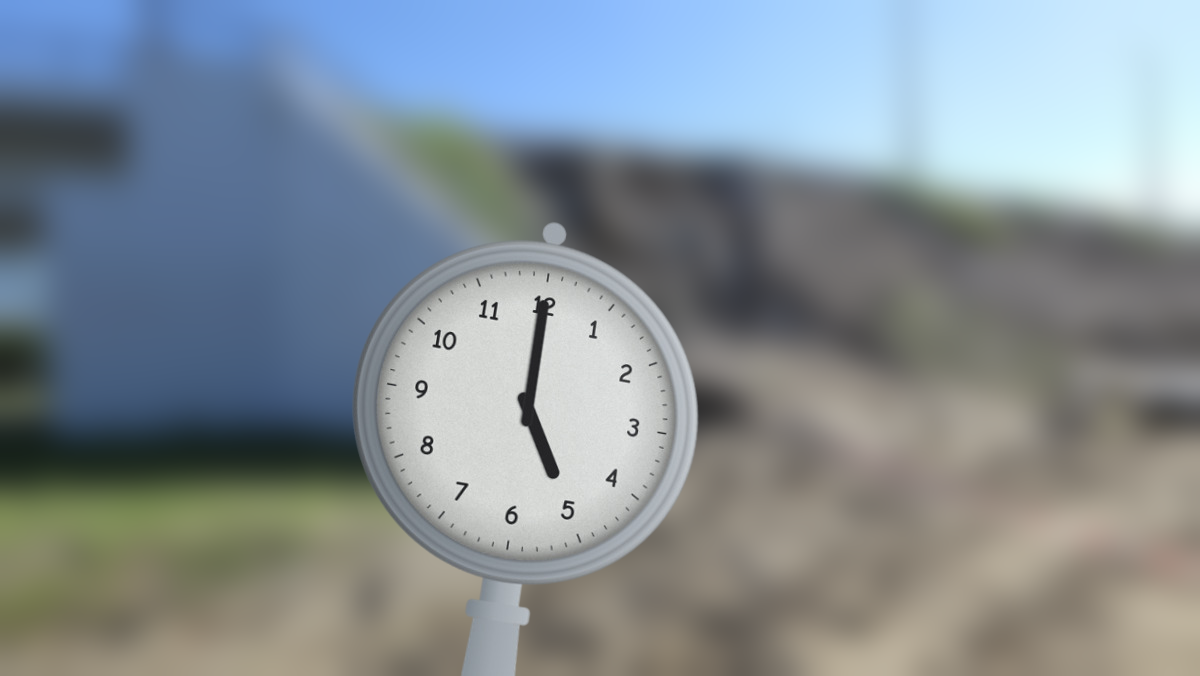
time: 5:00
